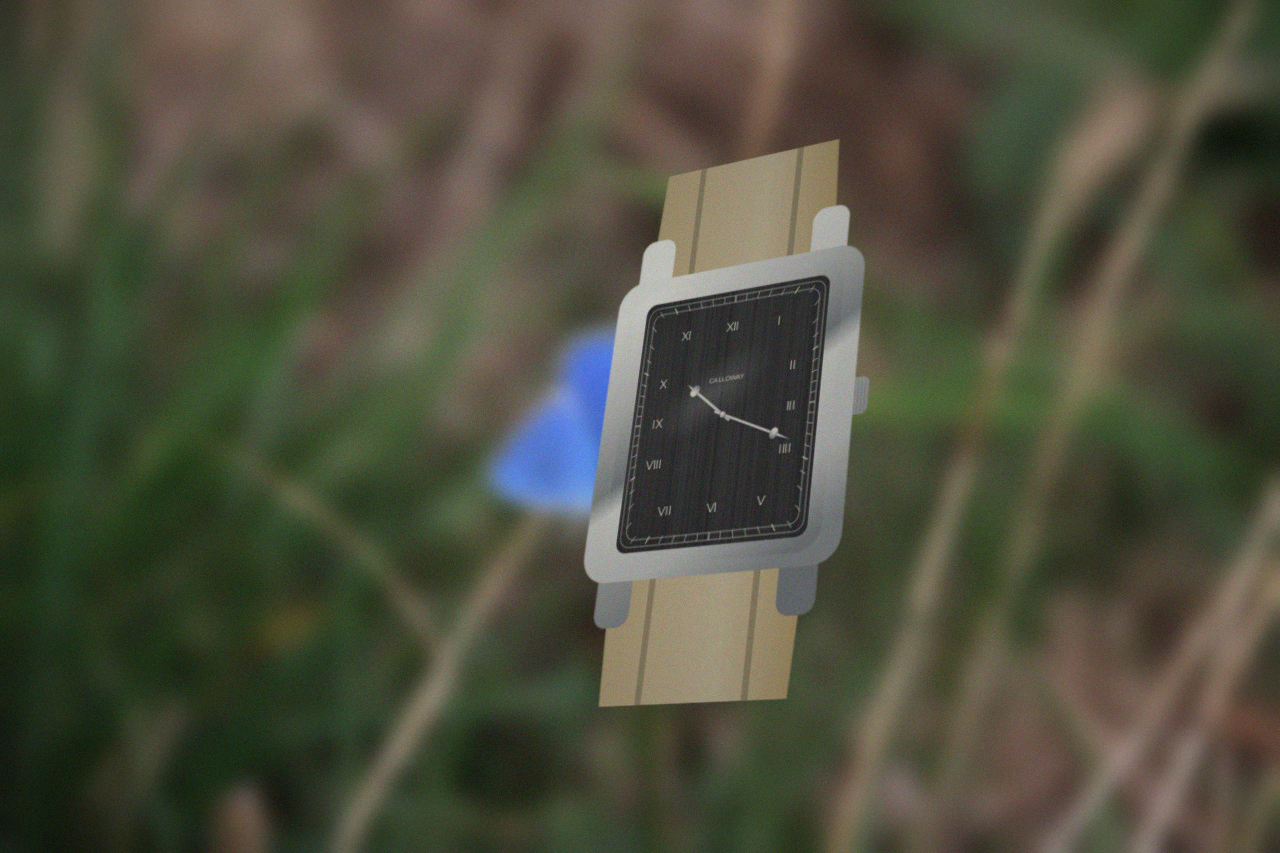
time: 10:19
